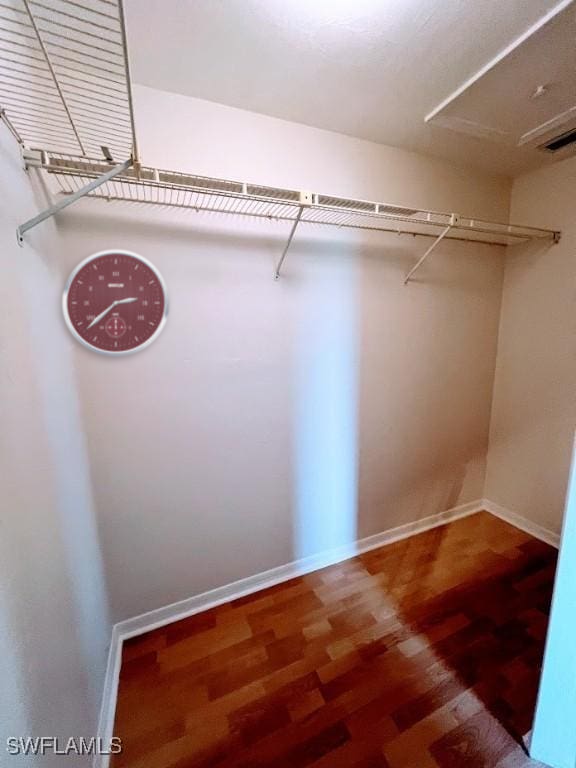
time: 2:38
